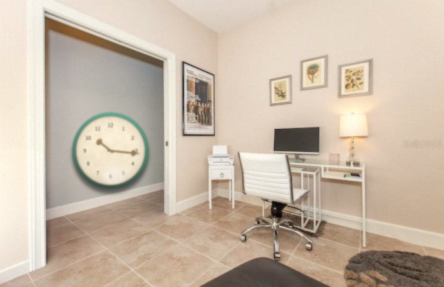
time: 10:16
